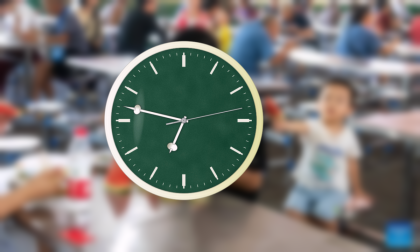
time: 6:47:13
